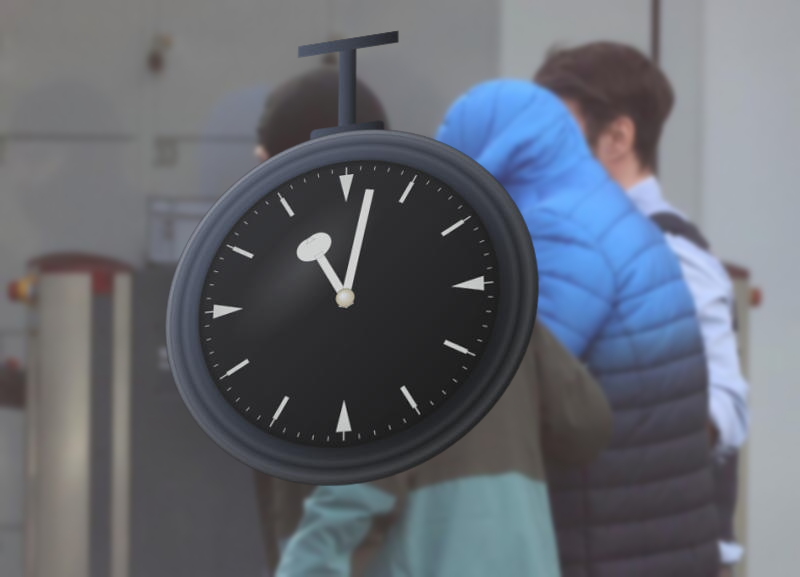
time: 11:02
